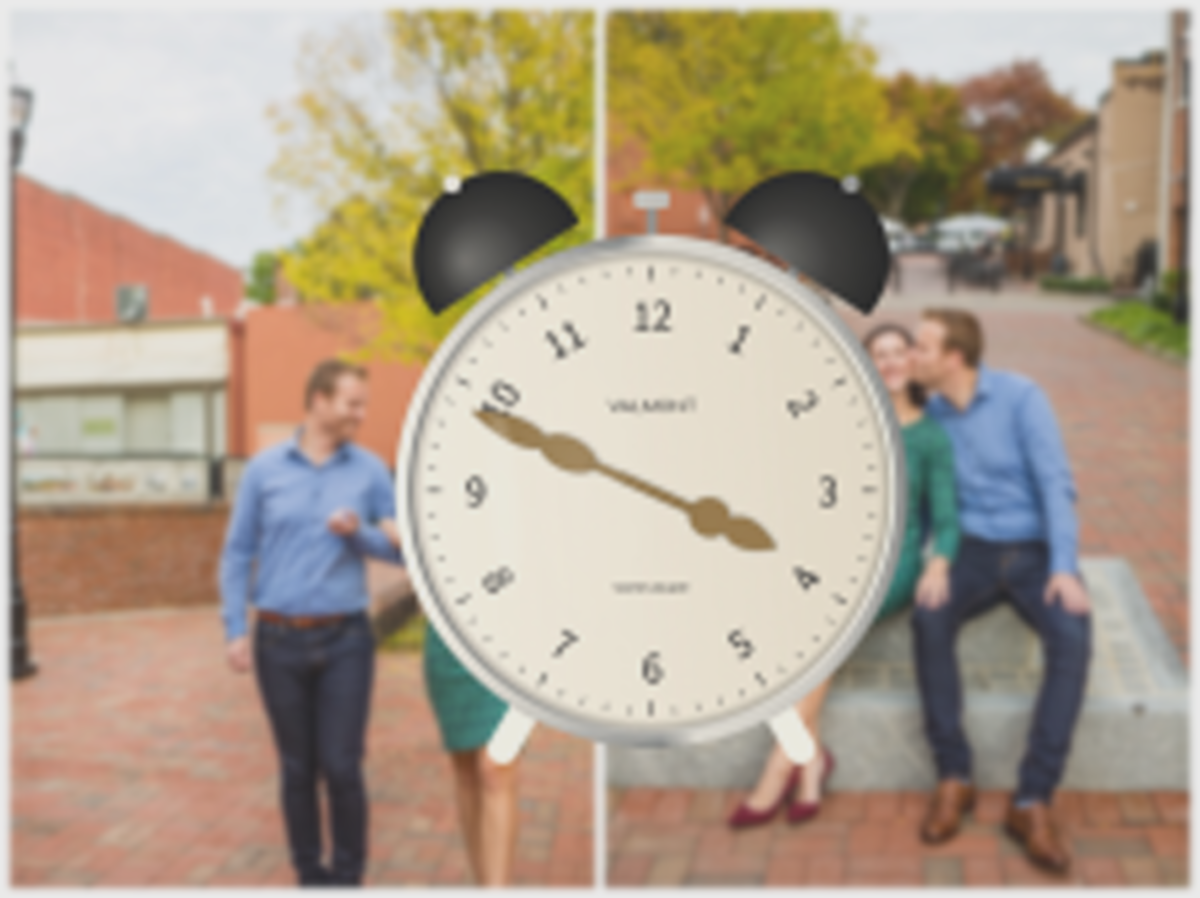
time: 3:49
